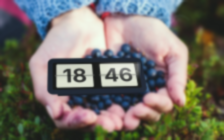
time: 18:46
